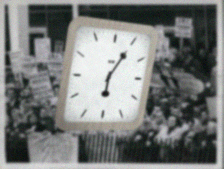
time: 6:05
